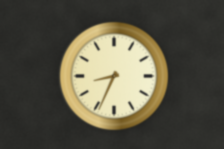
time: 8:34
